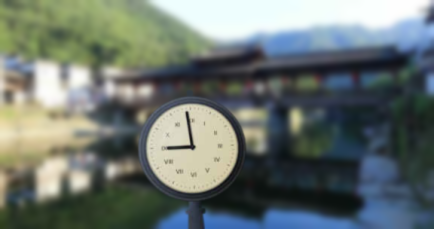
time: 8:59
